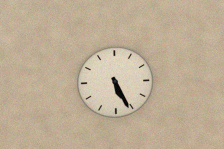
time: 5:26
